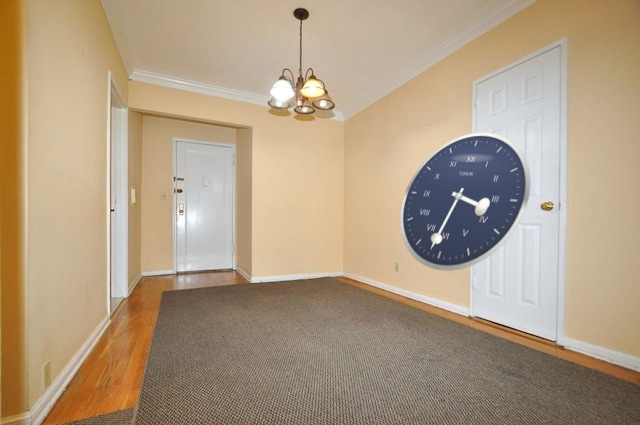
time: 3:32
